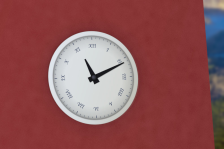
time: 11:11
